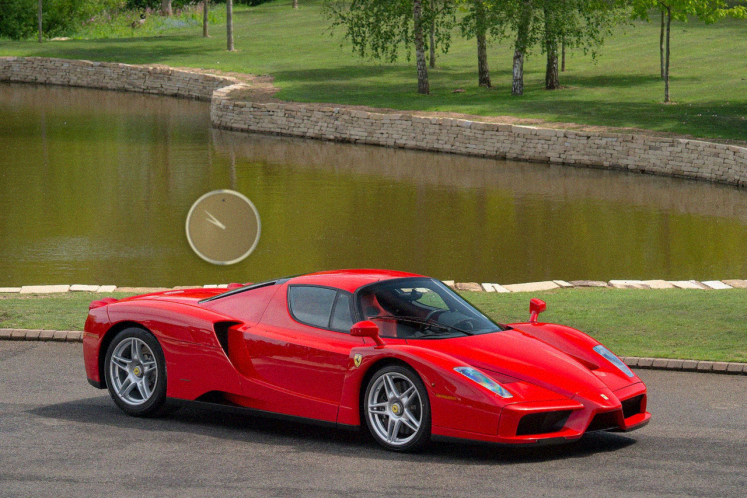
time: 9:52
